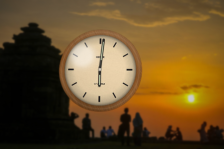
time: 6:01
